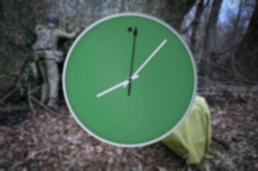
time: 8:07:01
